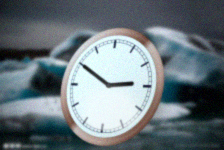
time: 2:50
